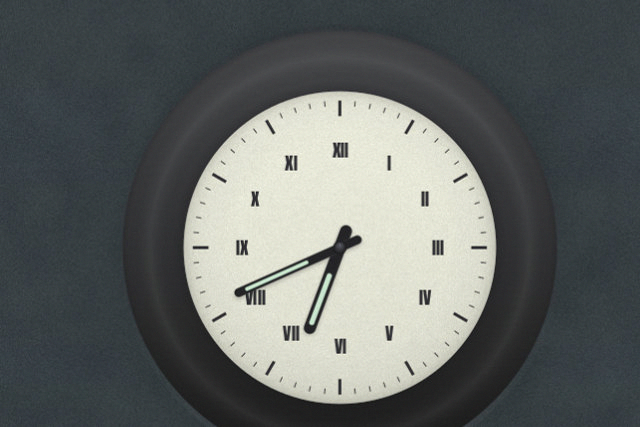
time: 6:41
